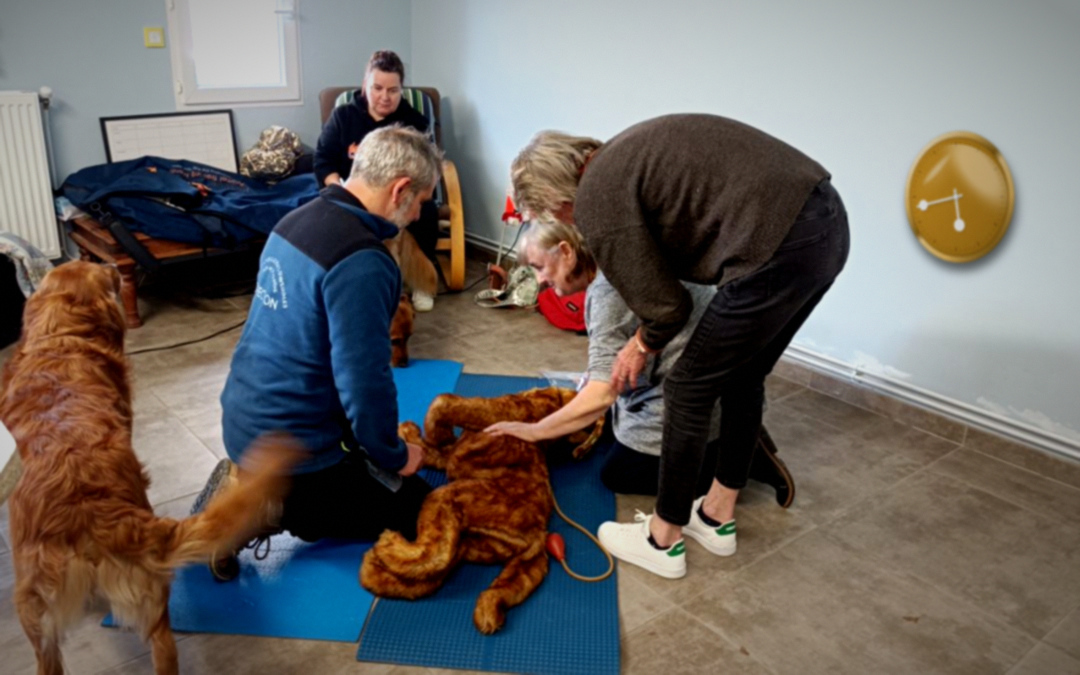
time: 5:43
